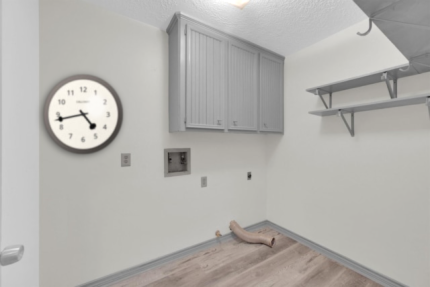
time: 4:43
